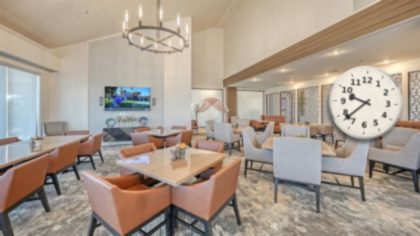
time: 9:38
